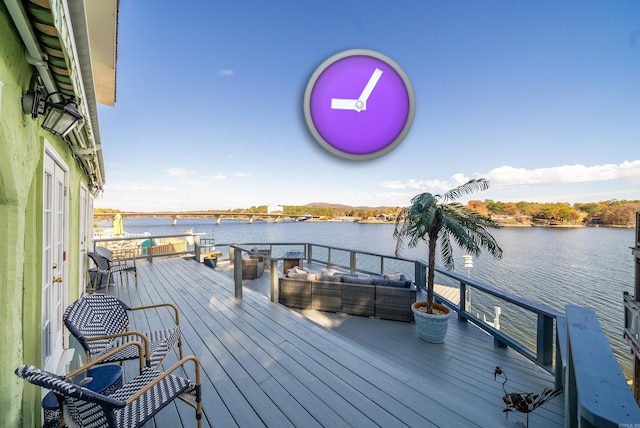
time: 9:05
